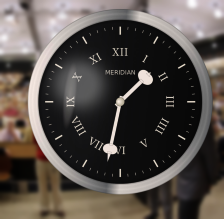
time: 1:32
